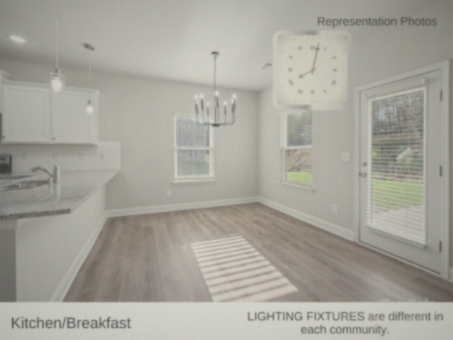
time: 8:02
